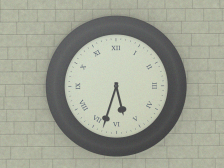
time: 5:33
